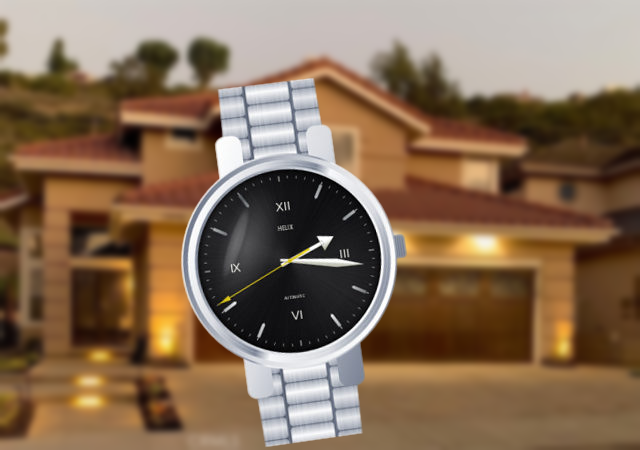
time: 2:16:41
